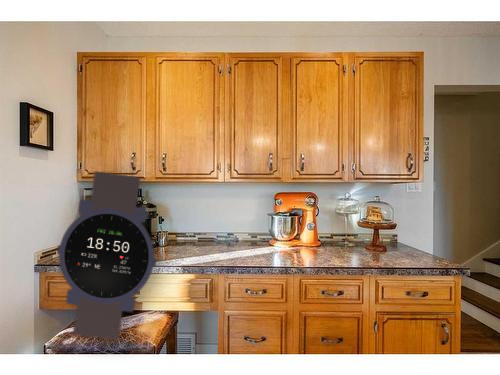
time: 18:50
